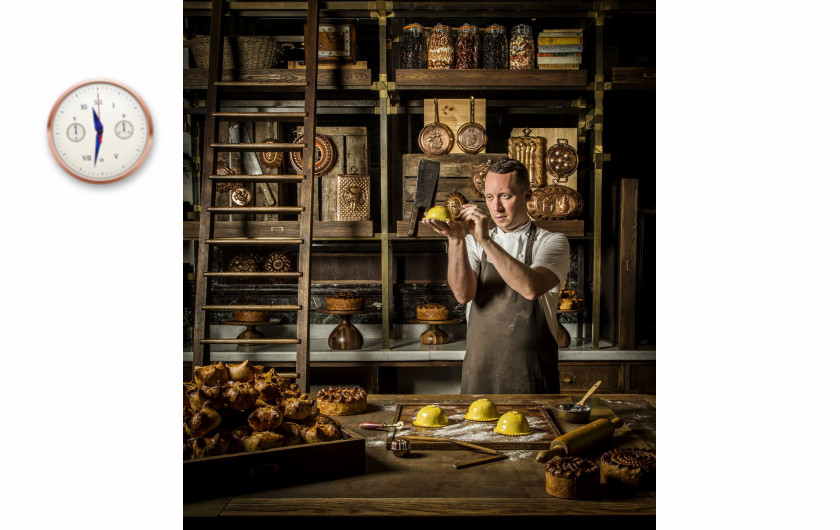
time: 11:32
